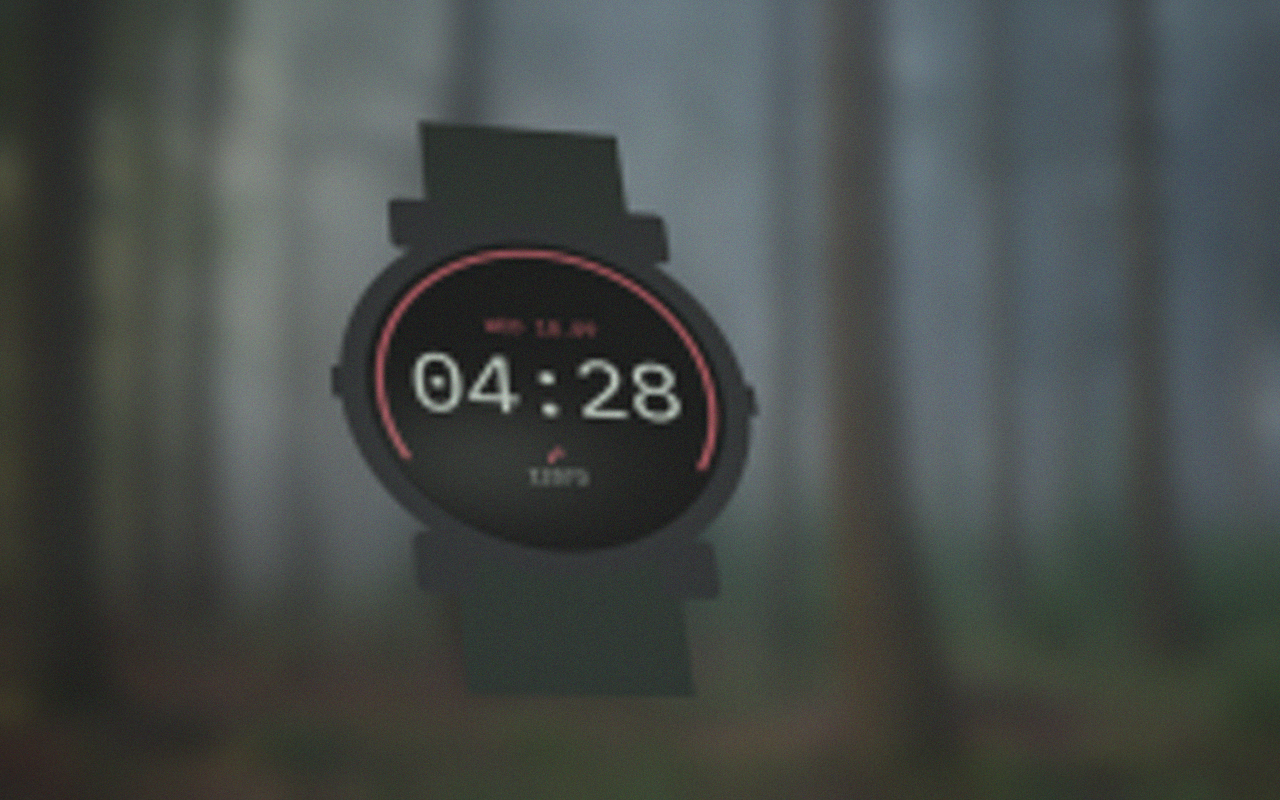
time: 4:28
